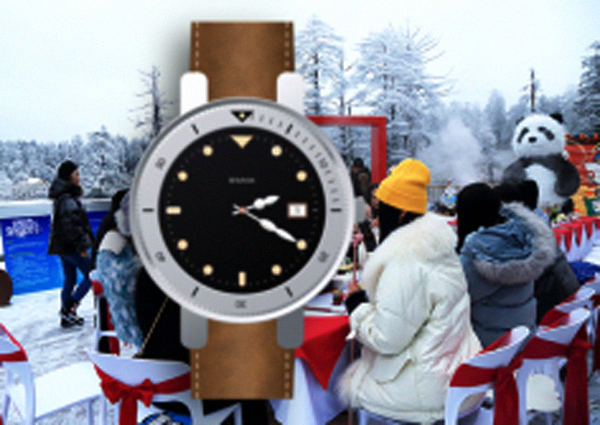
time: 2:20
